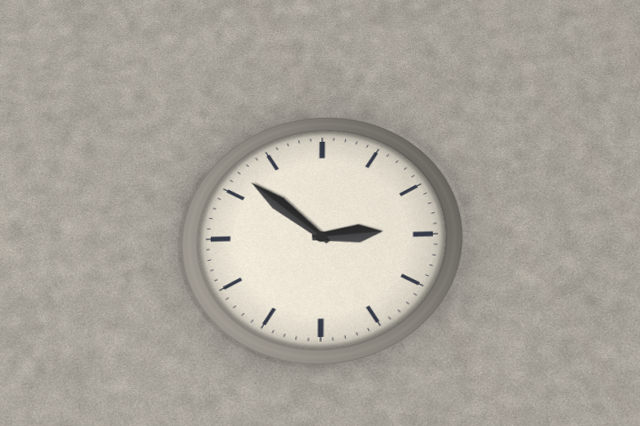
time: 2:52
